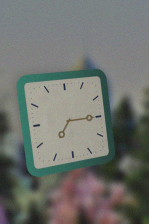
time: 7:15
